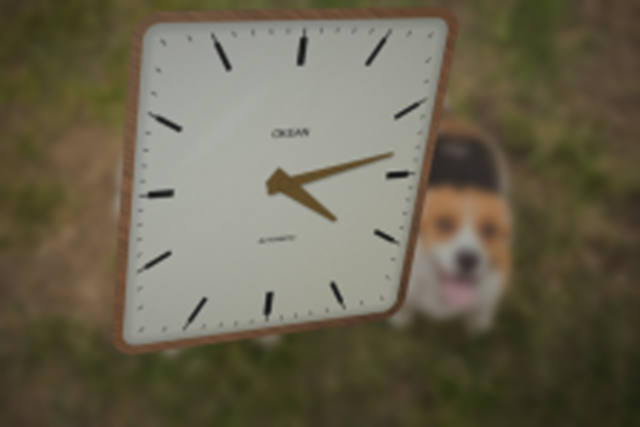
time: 4:13
